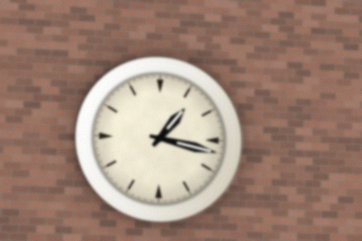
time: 1:17
